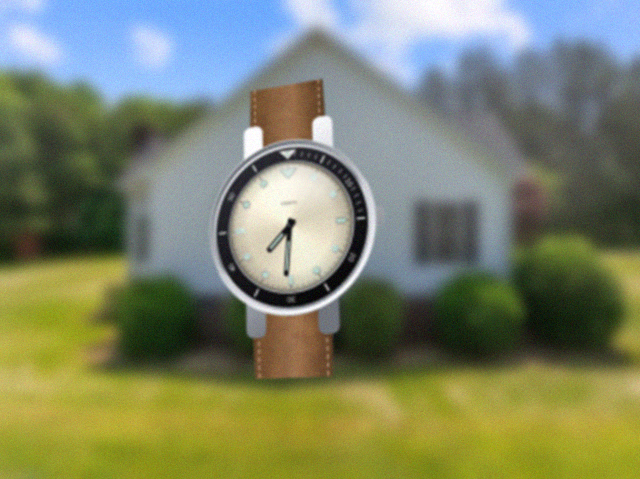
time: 7:31
